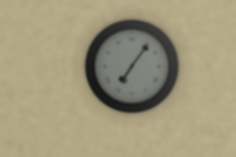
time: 7:06
